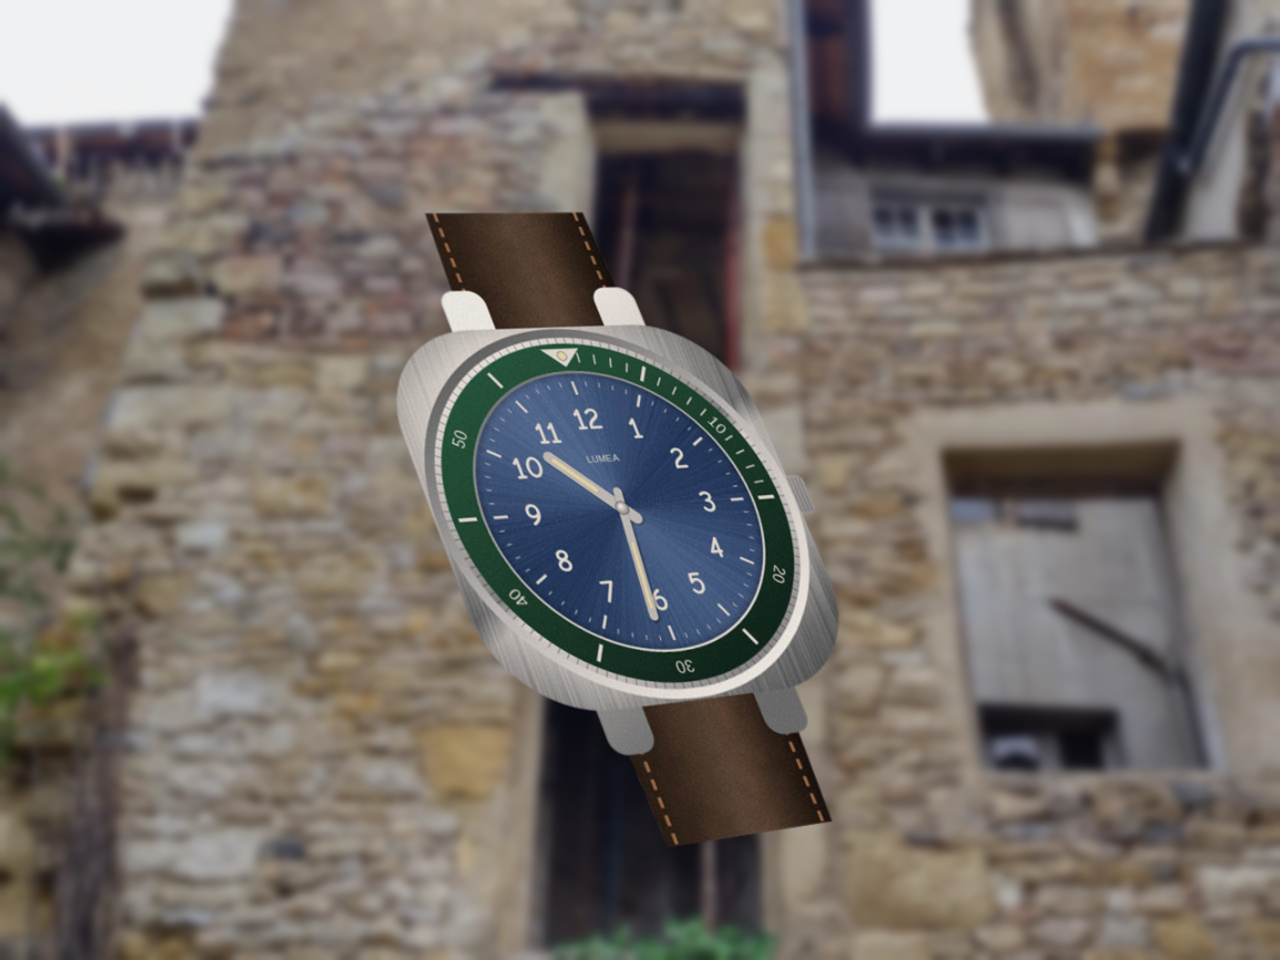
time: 10:31
